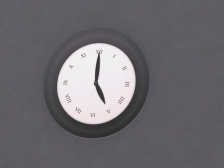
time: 5:00
